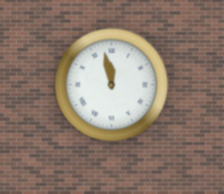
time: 11:58
